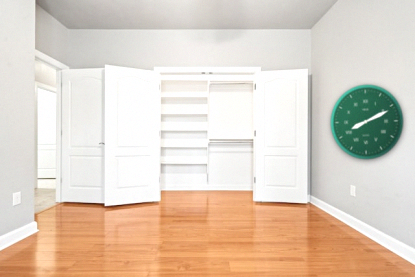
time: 8:11
